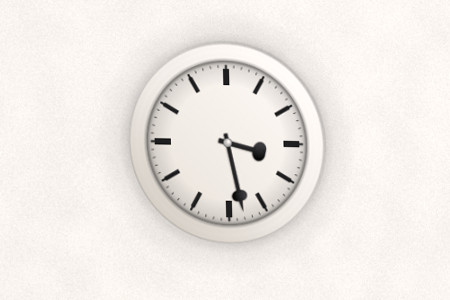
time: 3:28
